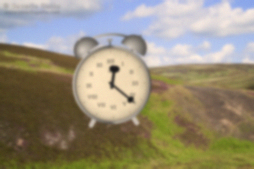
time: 12:22
